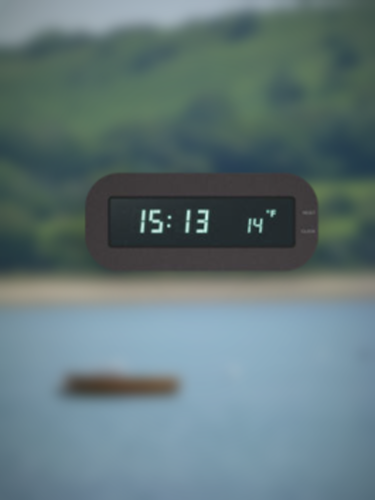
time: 15:13
